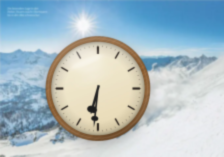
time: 6:31
